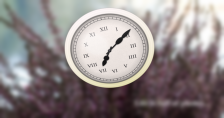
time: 7:09
